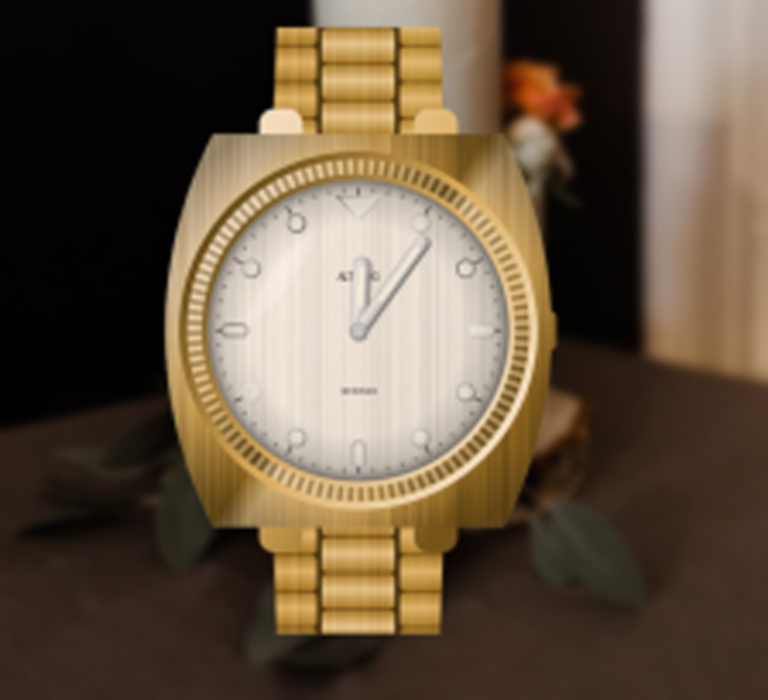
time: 12:06
